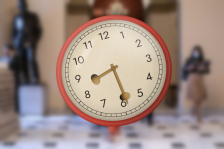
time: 8:29
